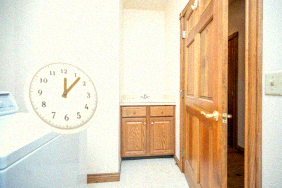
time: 12:07
